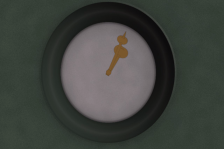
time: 1:04
